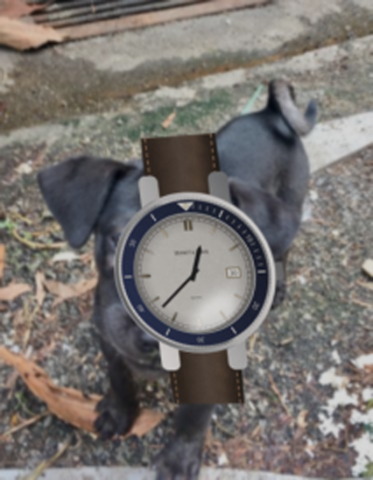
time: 12:38
